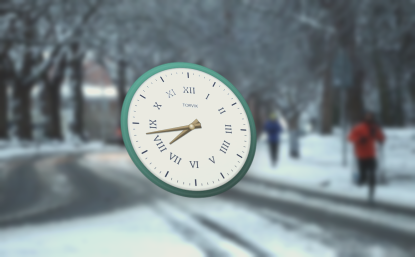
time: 7:43
